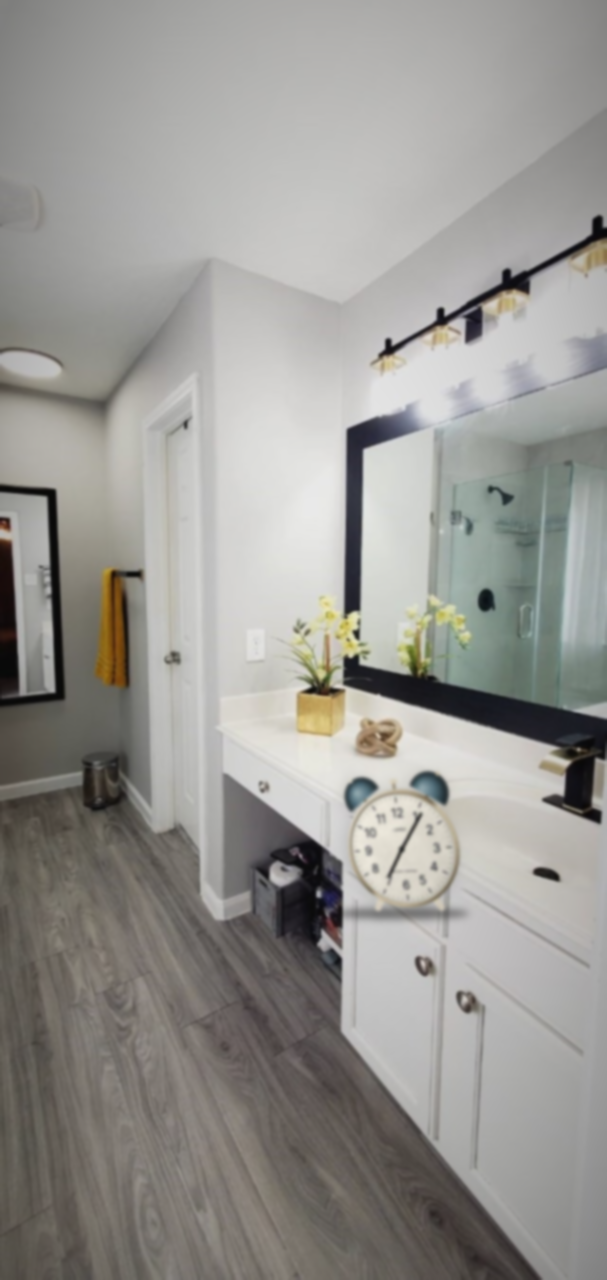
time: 7:06
